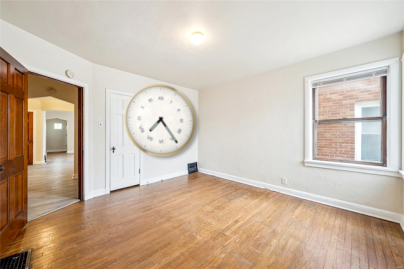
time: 7:24
